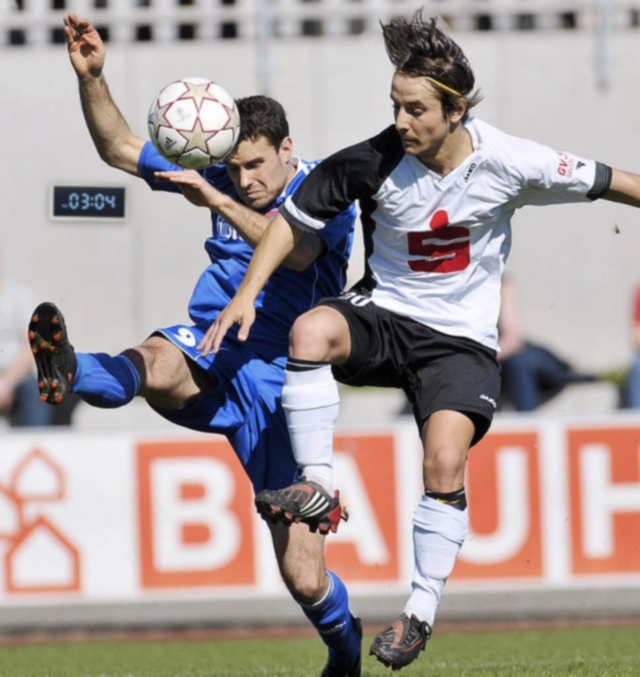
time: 3:04
